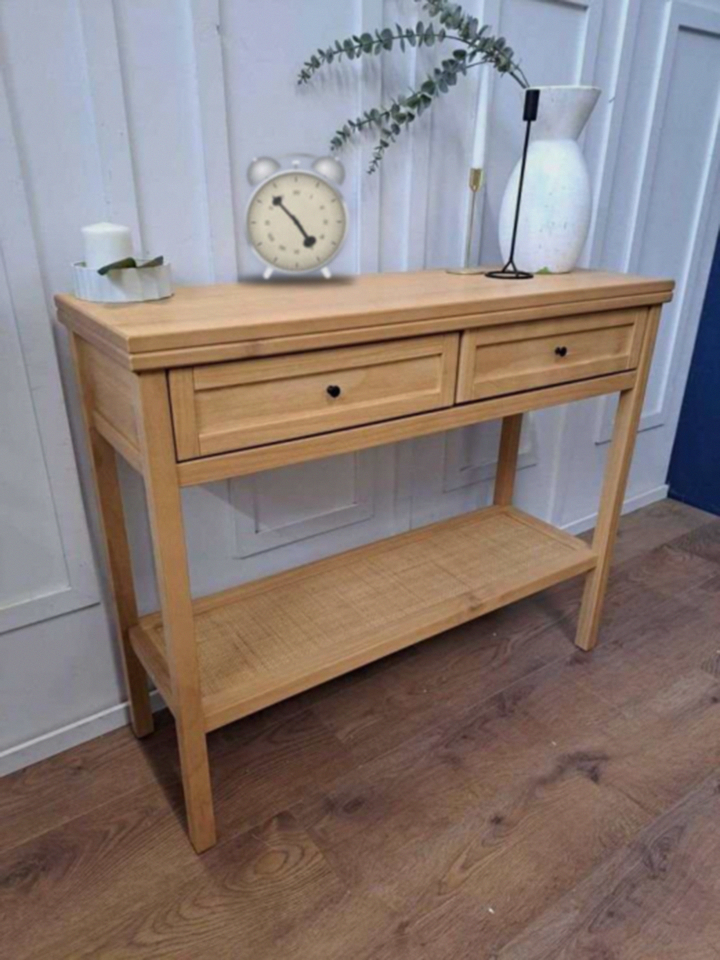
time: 4:53
